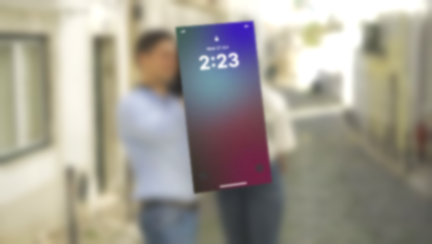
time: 2:23
